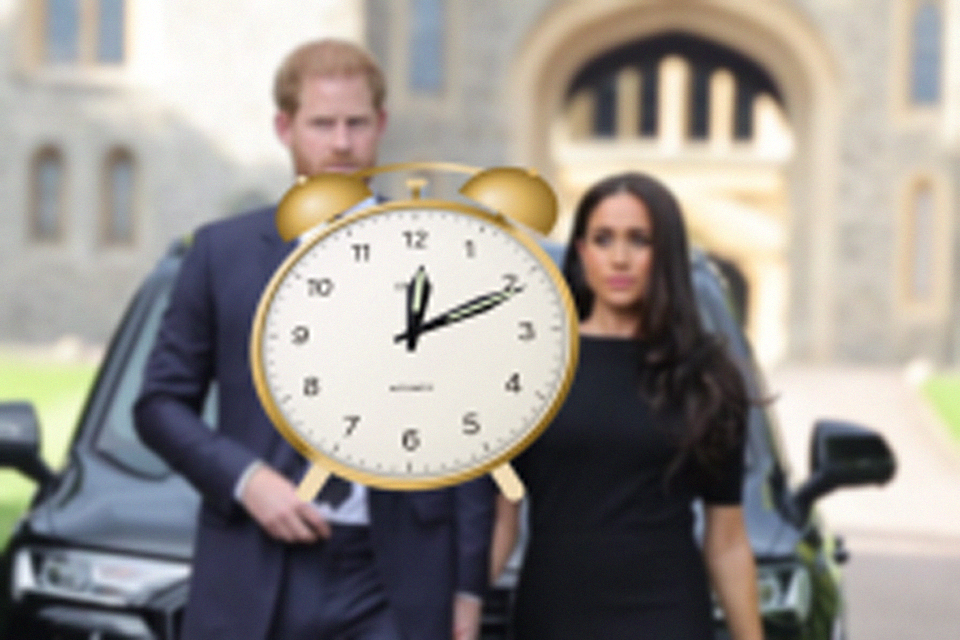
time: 12:11
